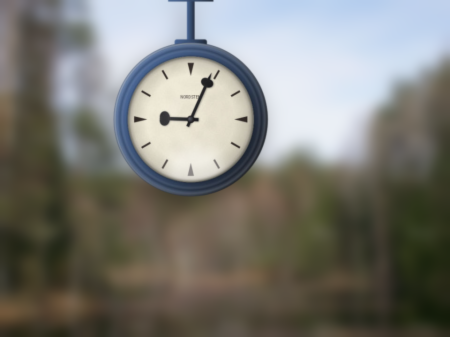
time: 9:04
